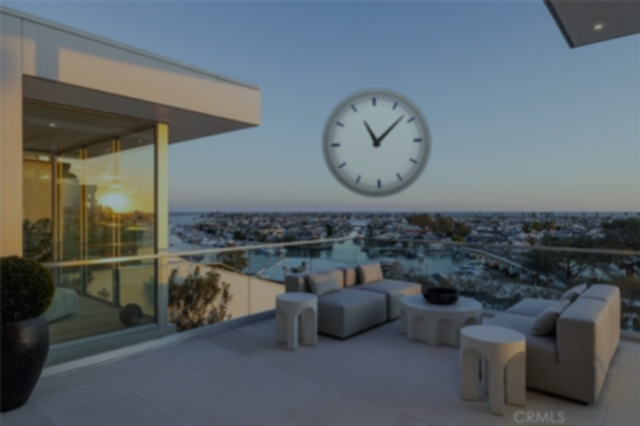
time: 11:08
